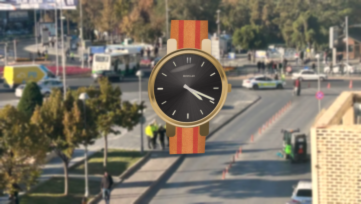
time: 4:19
